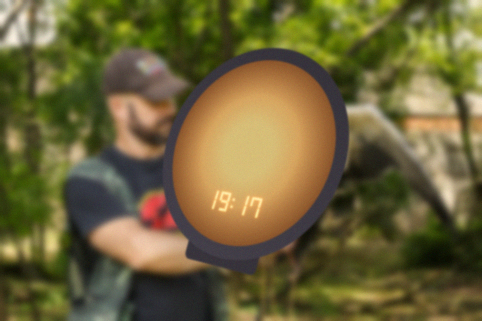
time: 19:17
